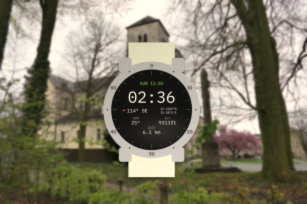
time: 2:36
